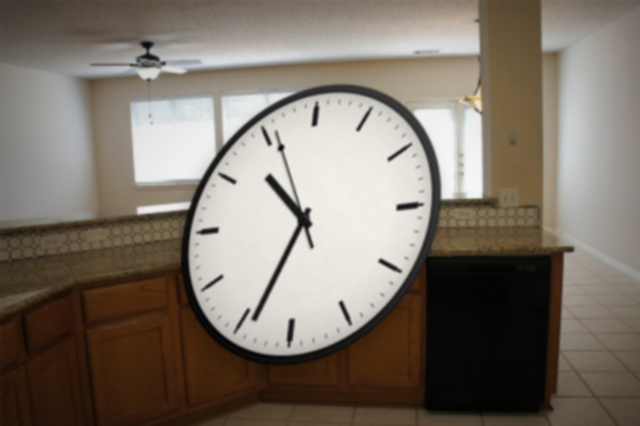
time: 10:33:56
